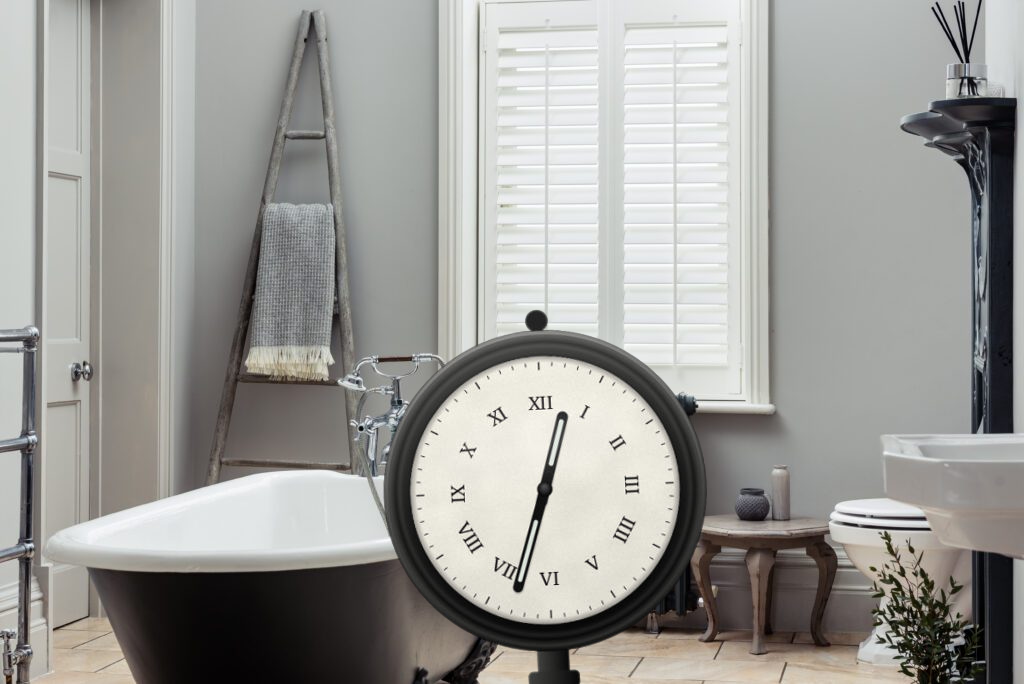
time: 12:33
